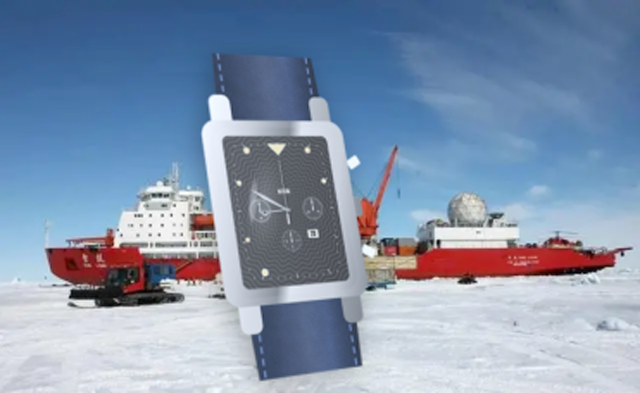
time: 8:50
